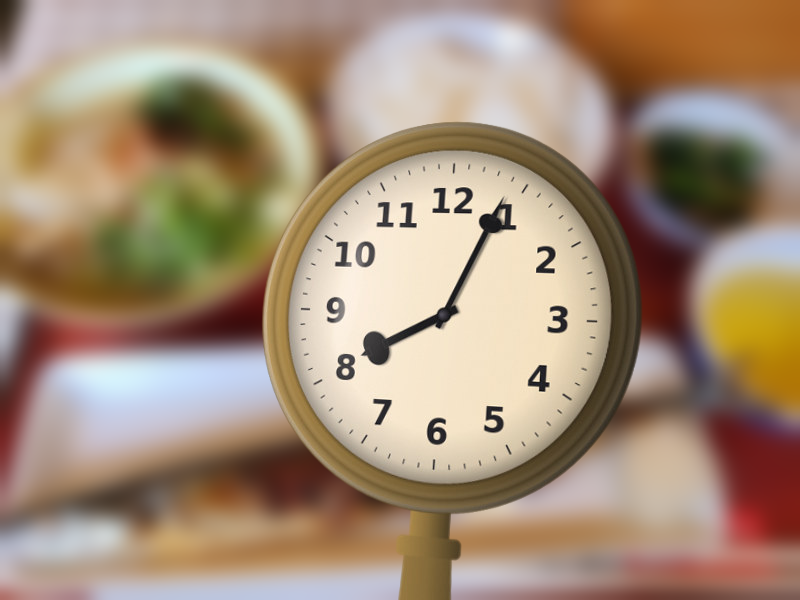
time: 8:04
